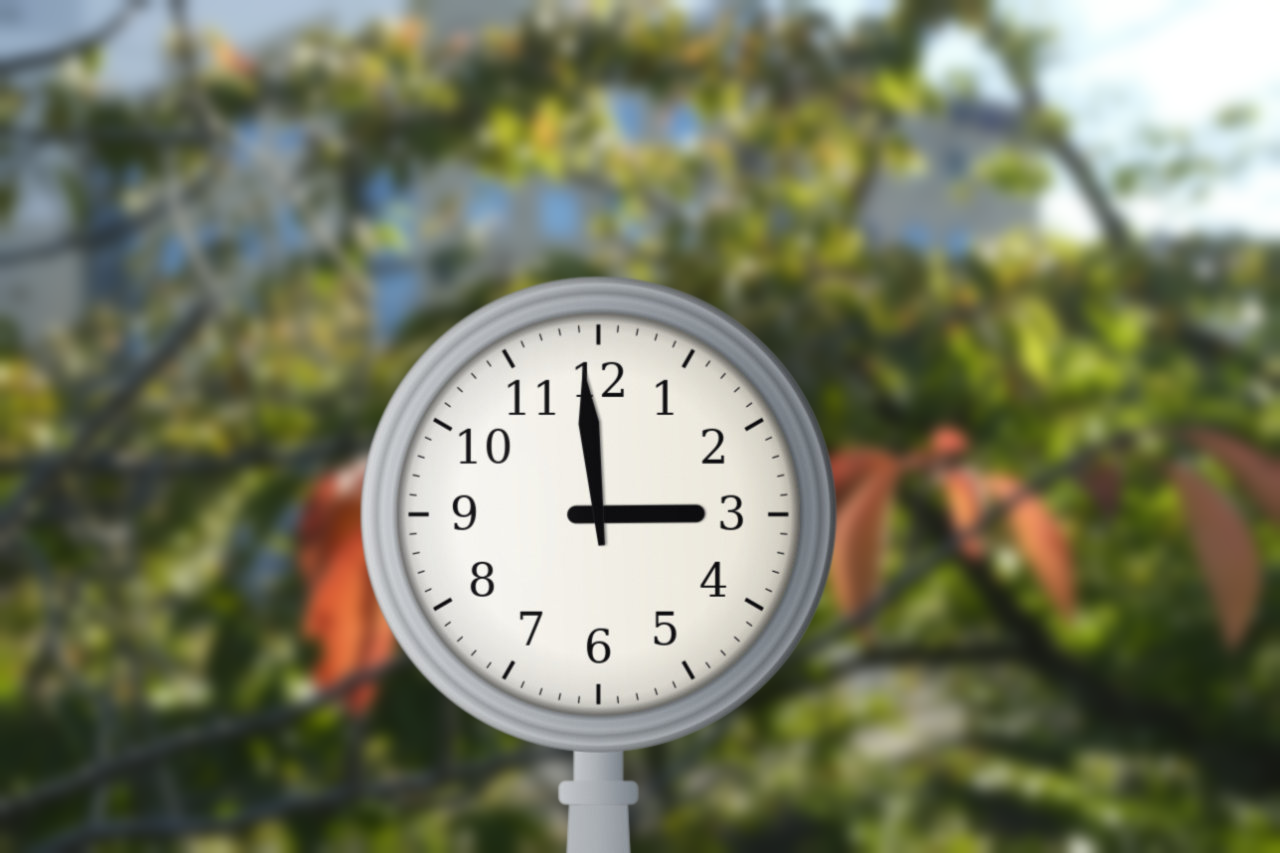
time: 2:59
